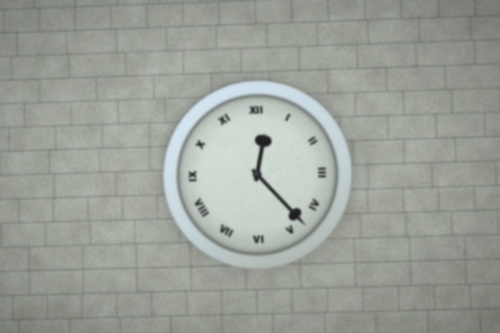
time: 12:23
